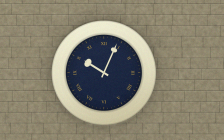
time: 10:04
